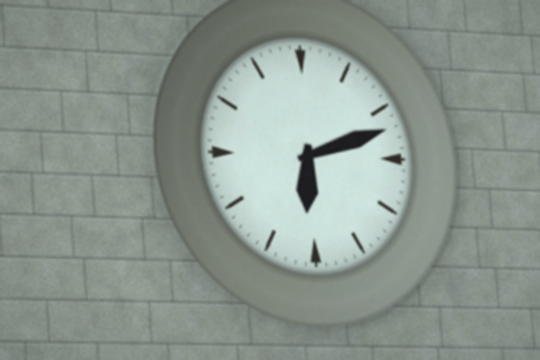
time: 6:12
